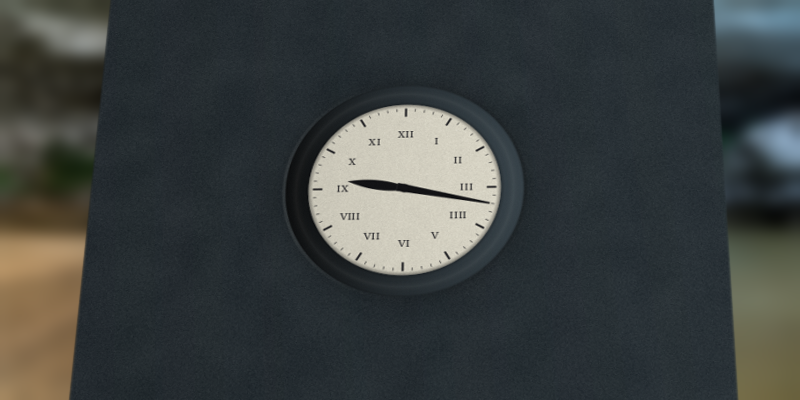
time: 9:17
